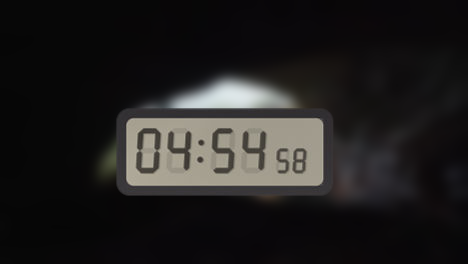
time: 4:54:58
